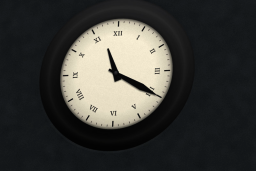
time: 11:20
